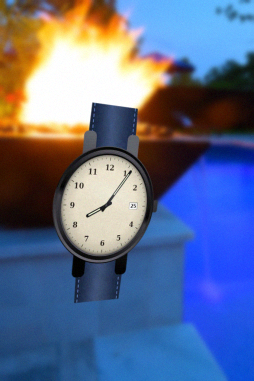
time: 8:06
